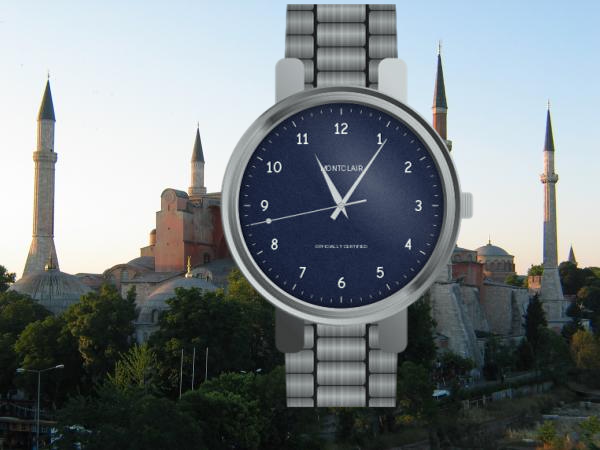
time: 11:05:43
